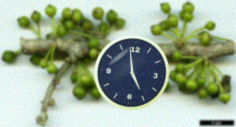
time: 4:58
